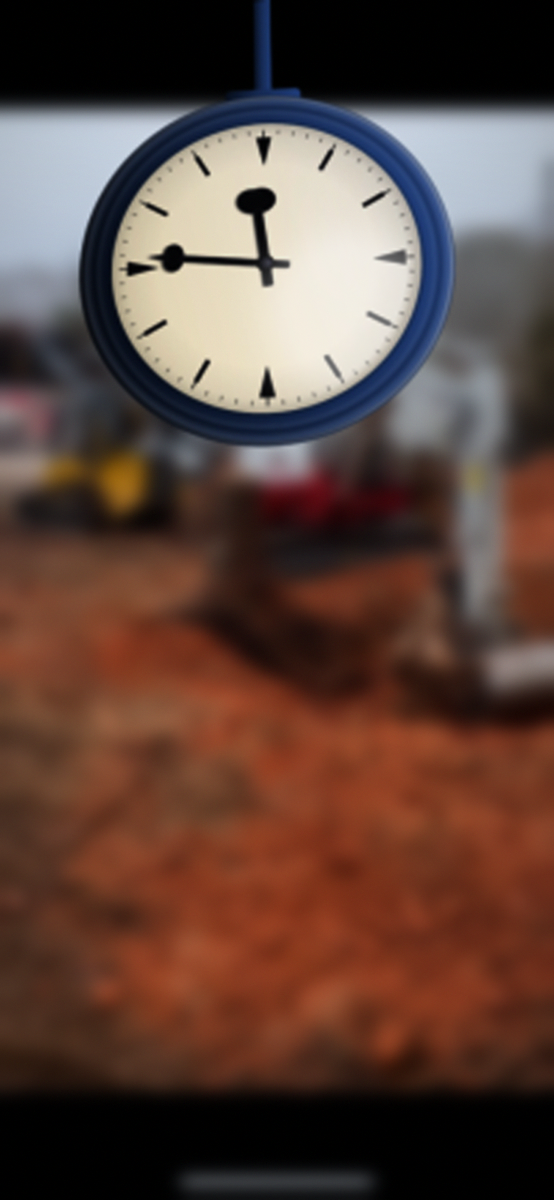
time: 11:46
